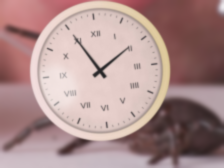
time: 1:55
